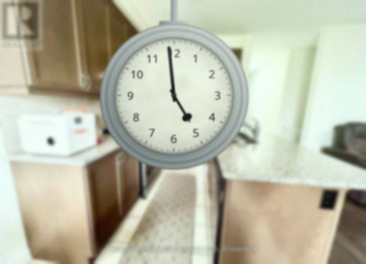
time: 4:59
